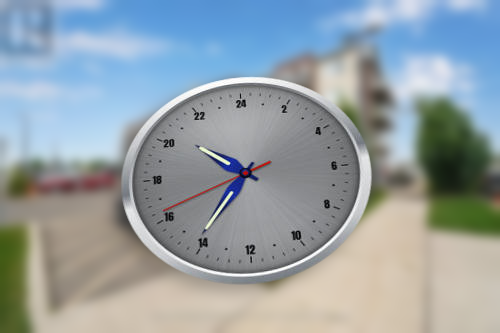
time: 20:35:41
